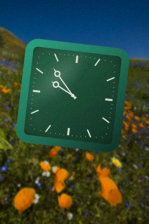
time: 9:53
